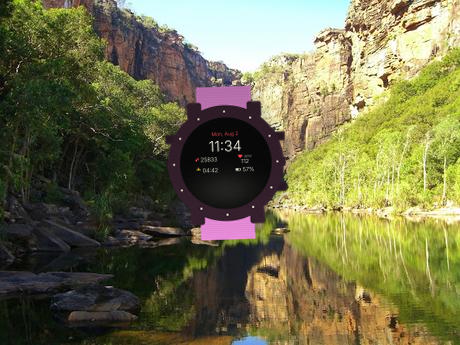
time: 11:34
